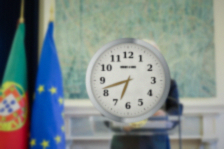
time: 6:42
